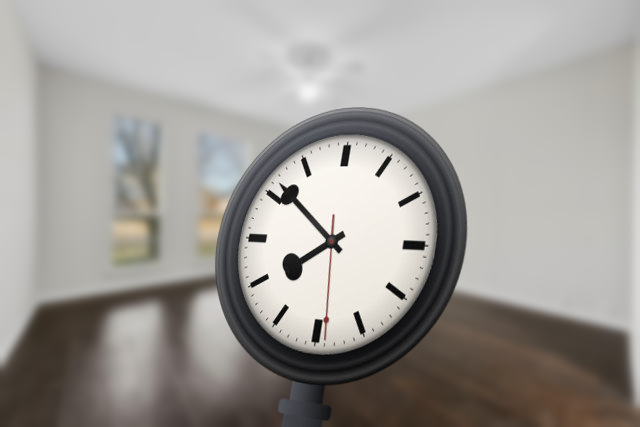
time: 7:51:29
